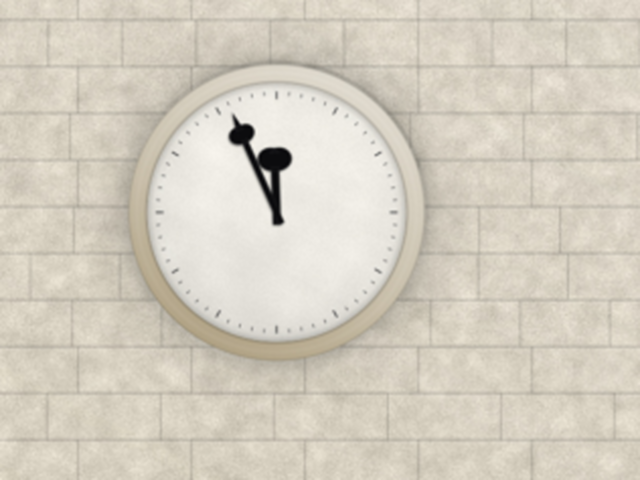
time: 11:56
